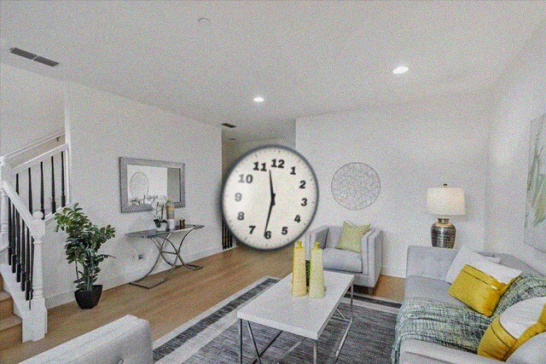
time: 11:31
